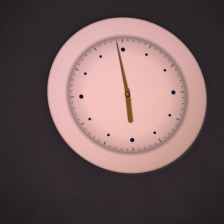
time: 5:59
